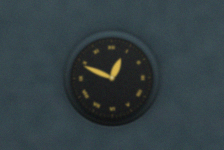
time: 12:49
